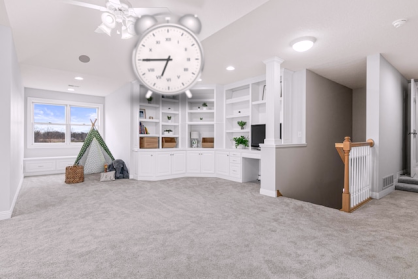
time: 6:45
